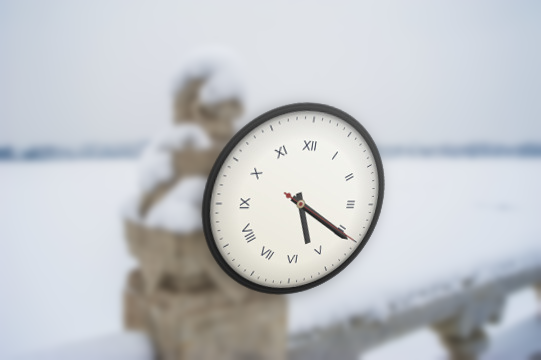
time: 5:20:20
